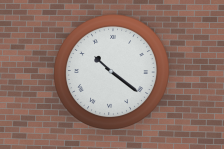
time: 10:21
